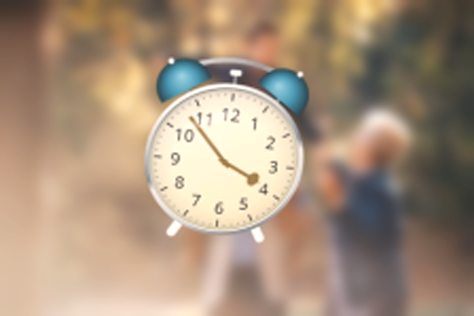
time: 3:53
